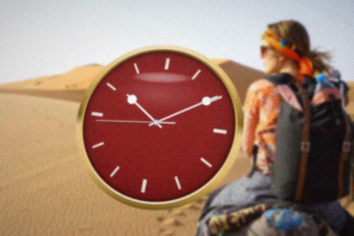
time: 10:09:44
